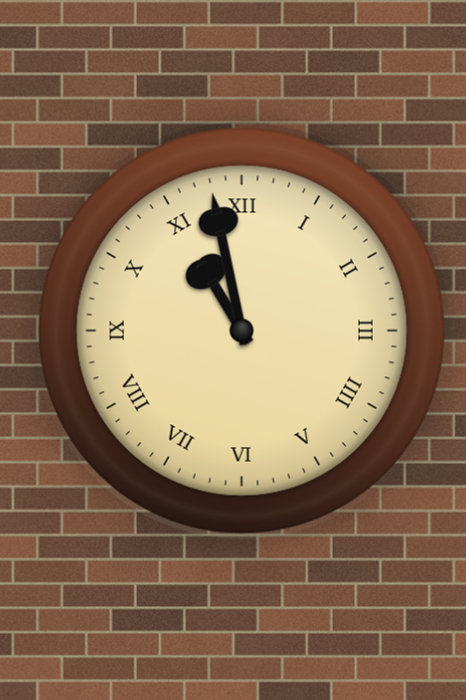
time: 10:58
